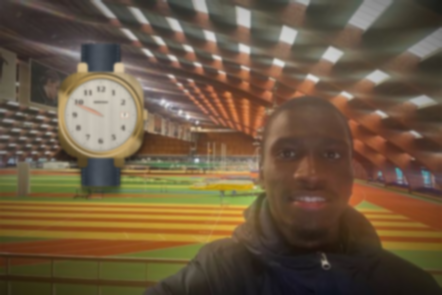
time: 9:49
